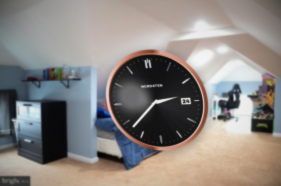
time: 2:38
